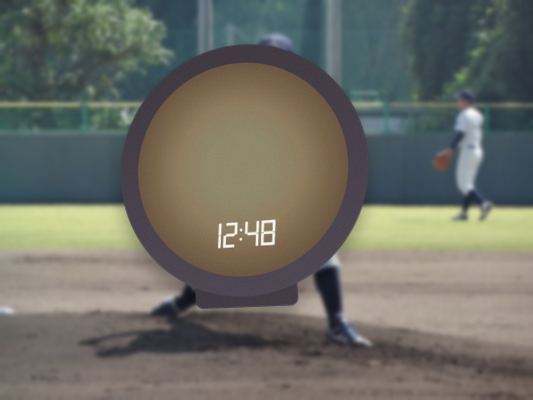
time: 12:48
